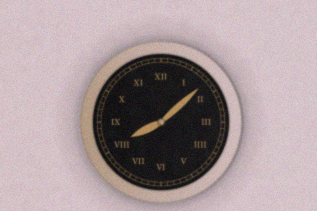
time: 8:08
